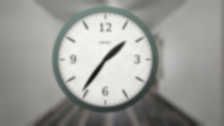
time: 1:36
